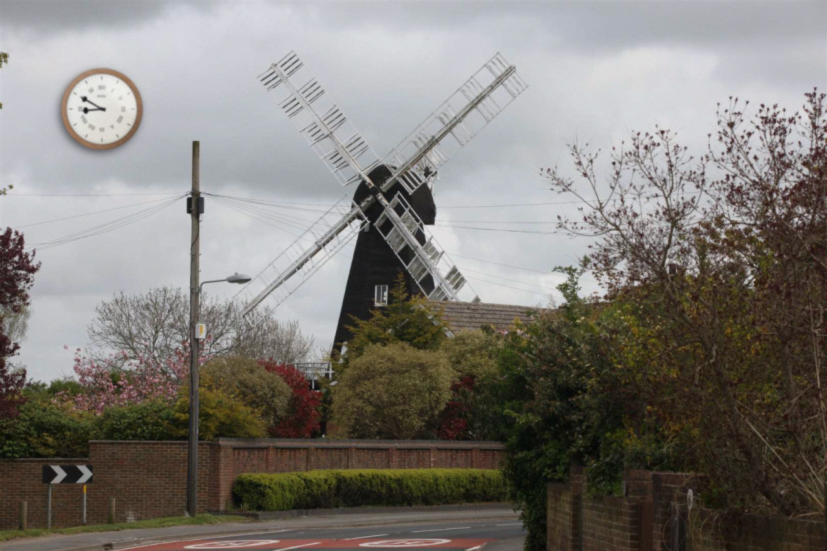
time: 8:50
